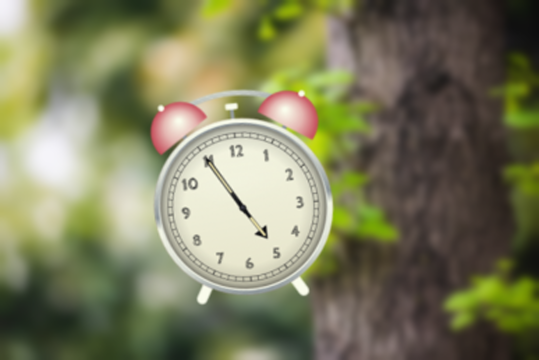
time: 4:55
